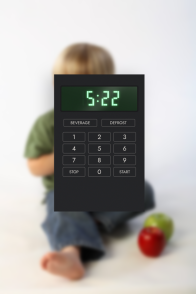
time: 5:22
